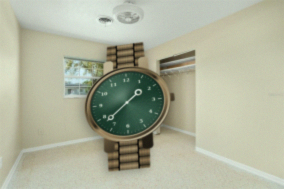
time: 1:38
